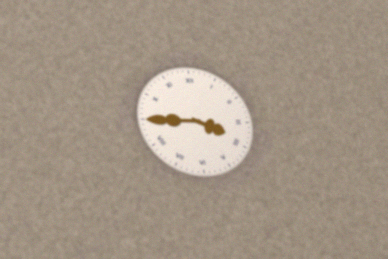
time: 3:45
